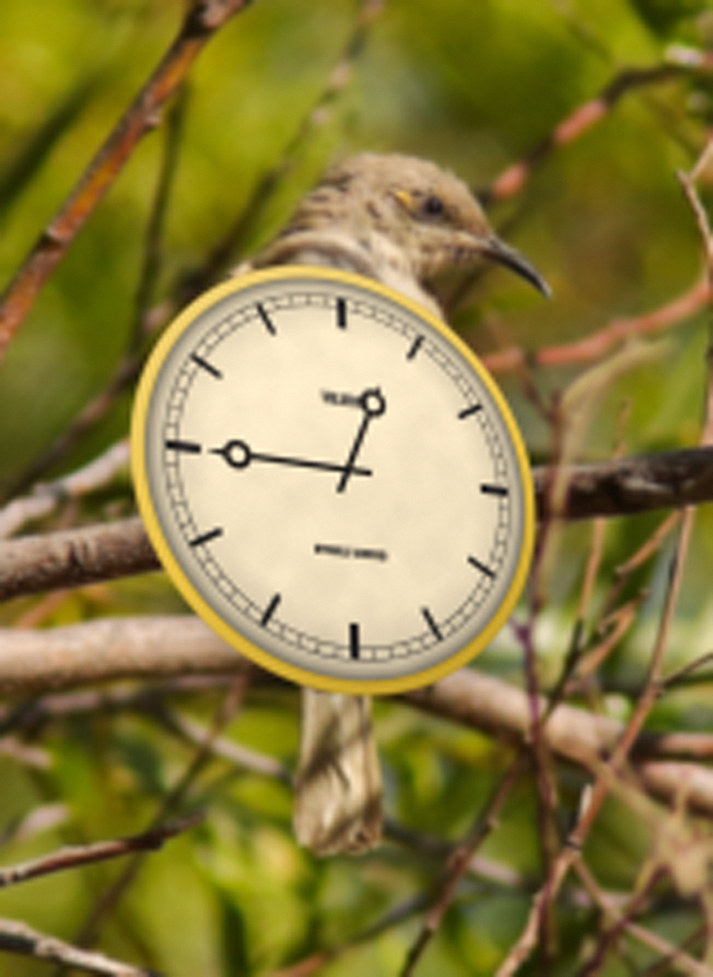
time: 12:45
